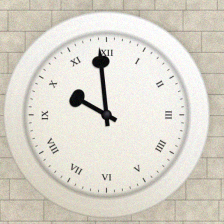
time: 9:59
